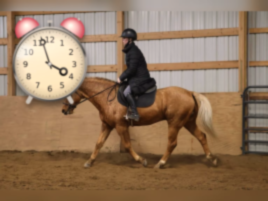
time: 3:57
